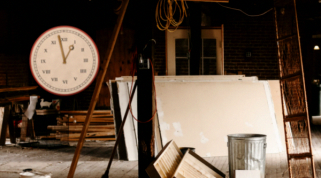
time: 12:58
